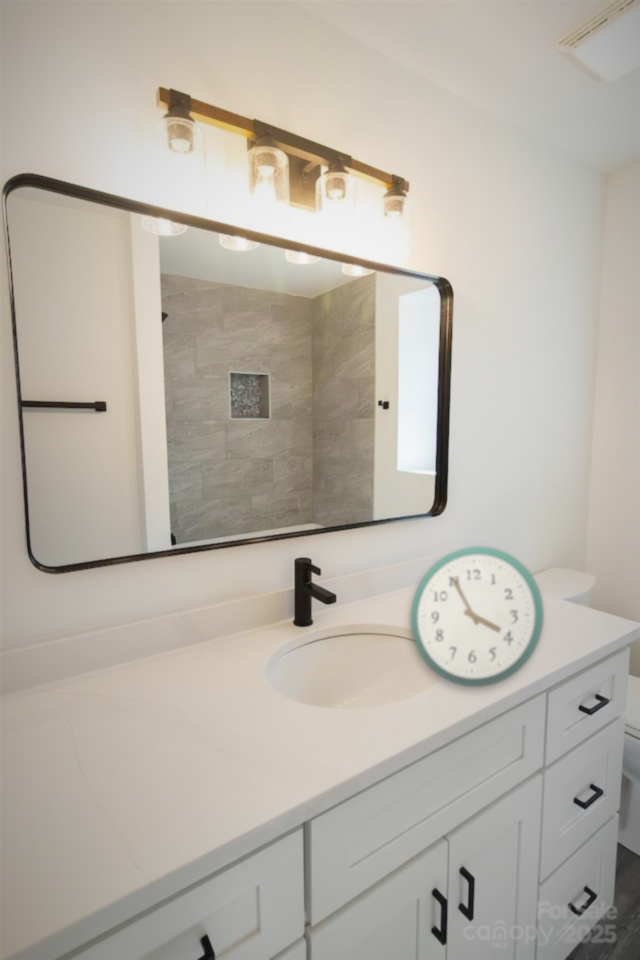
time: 3:55
